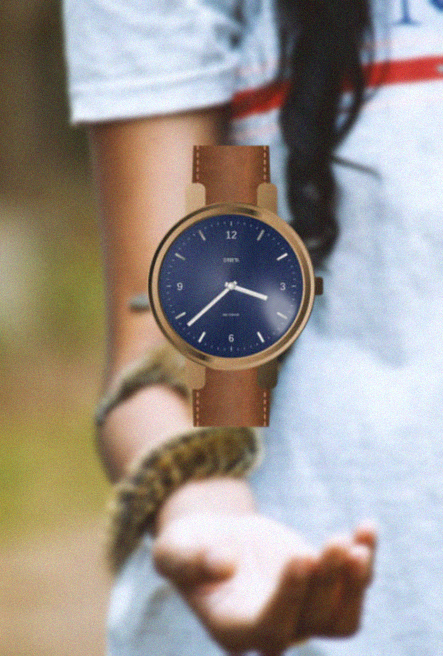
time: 3:38
